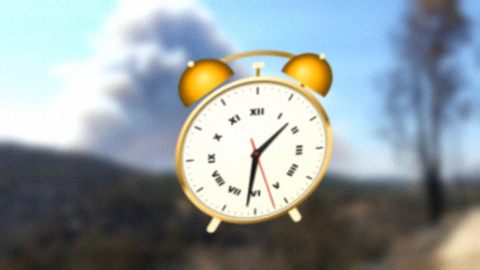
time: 1:31:27
